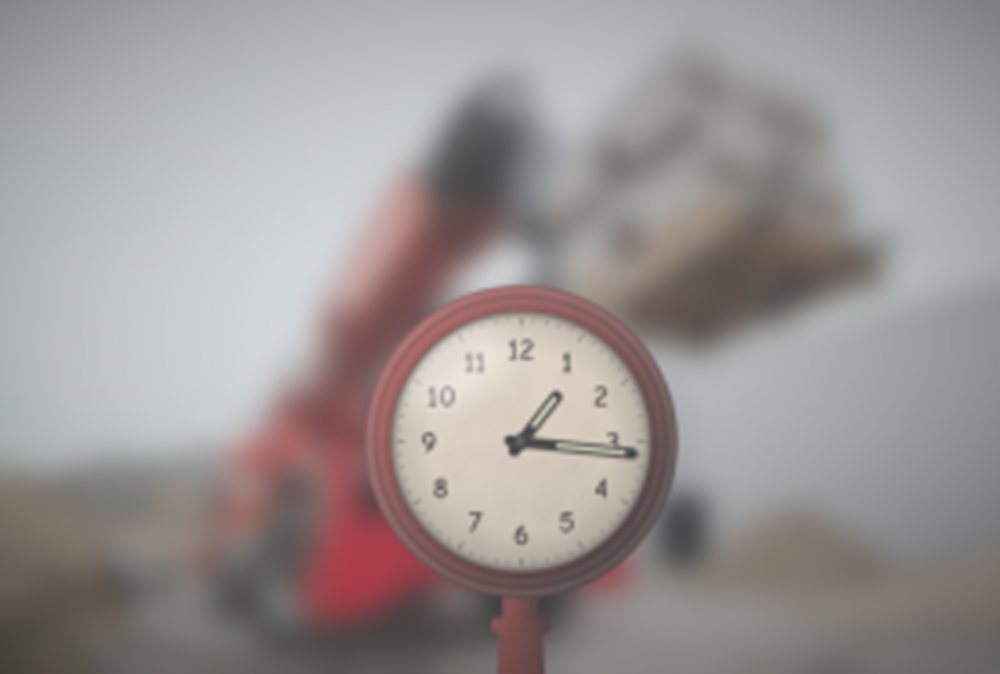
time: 1:16
